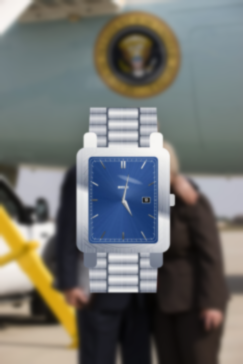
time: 5:02
